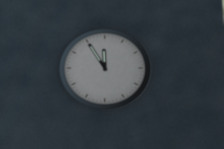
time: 11:55
